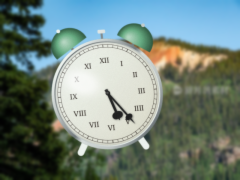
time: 5:24
